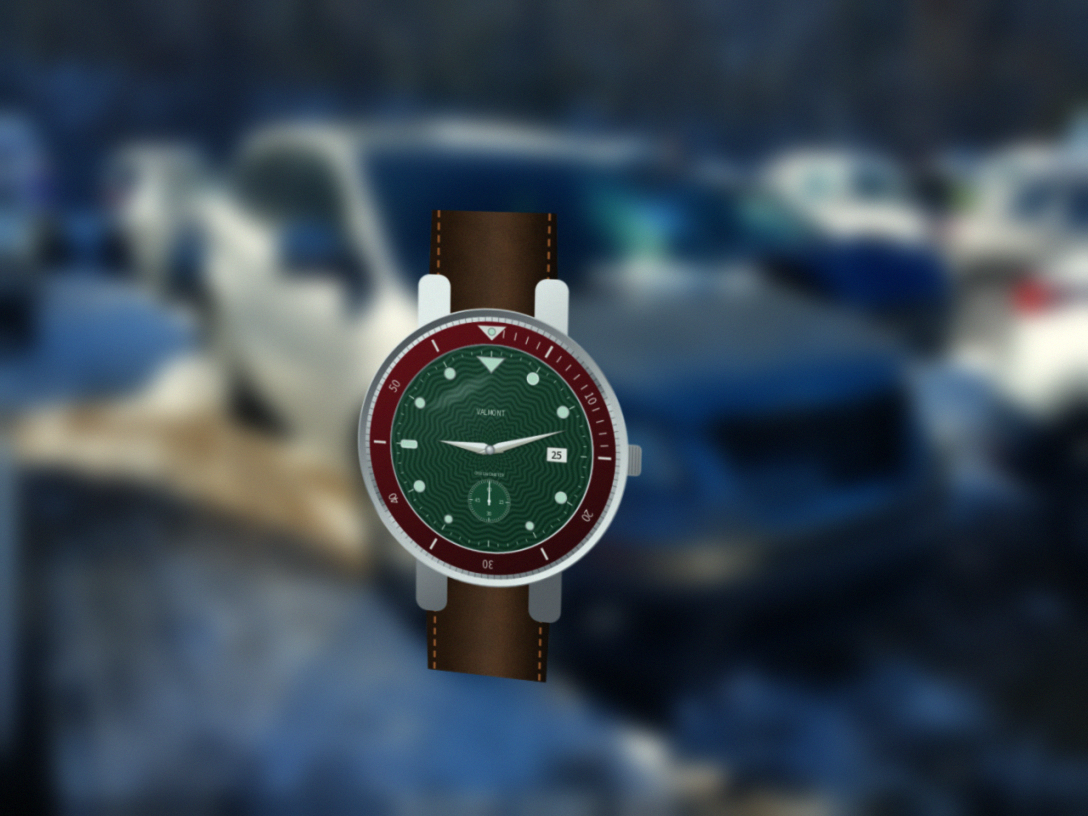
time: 9:12
